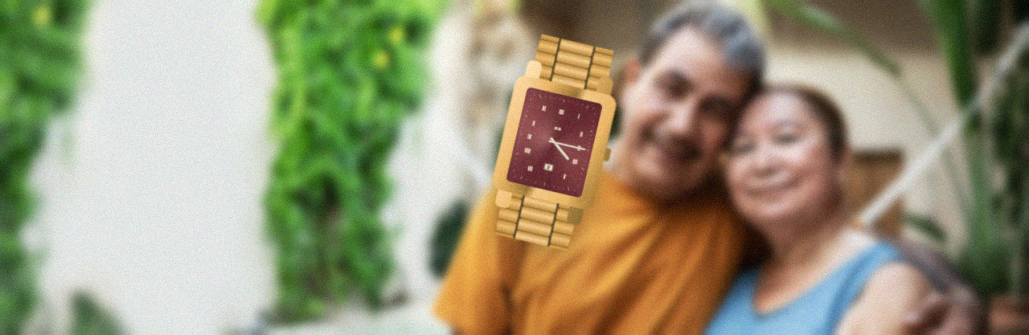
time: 4:15
